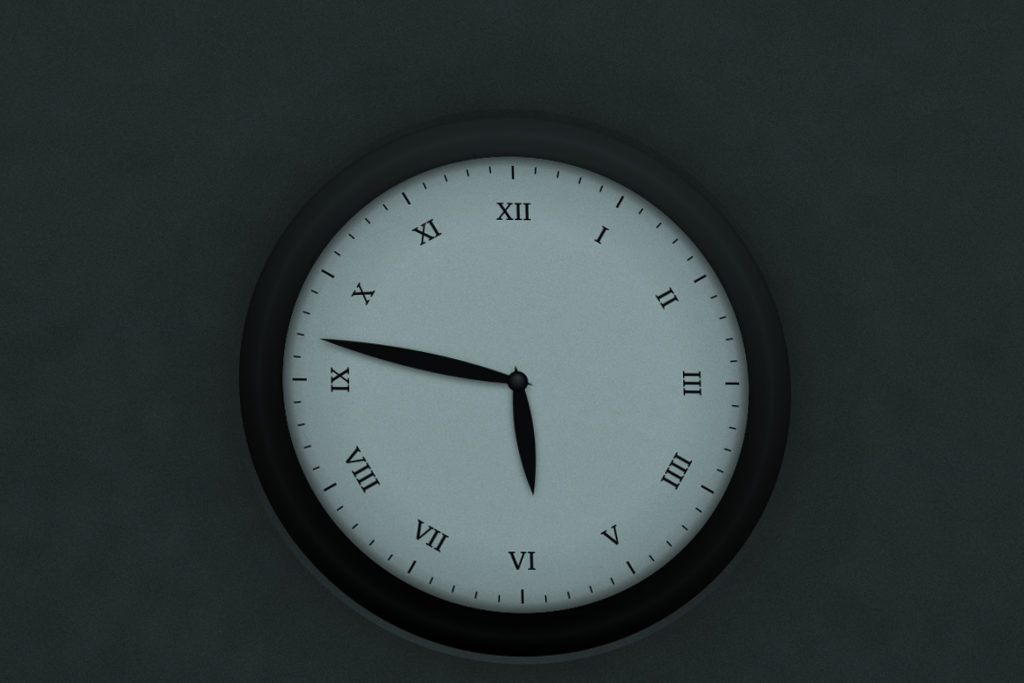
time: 5:47
